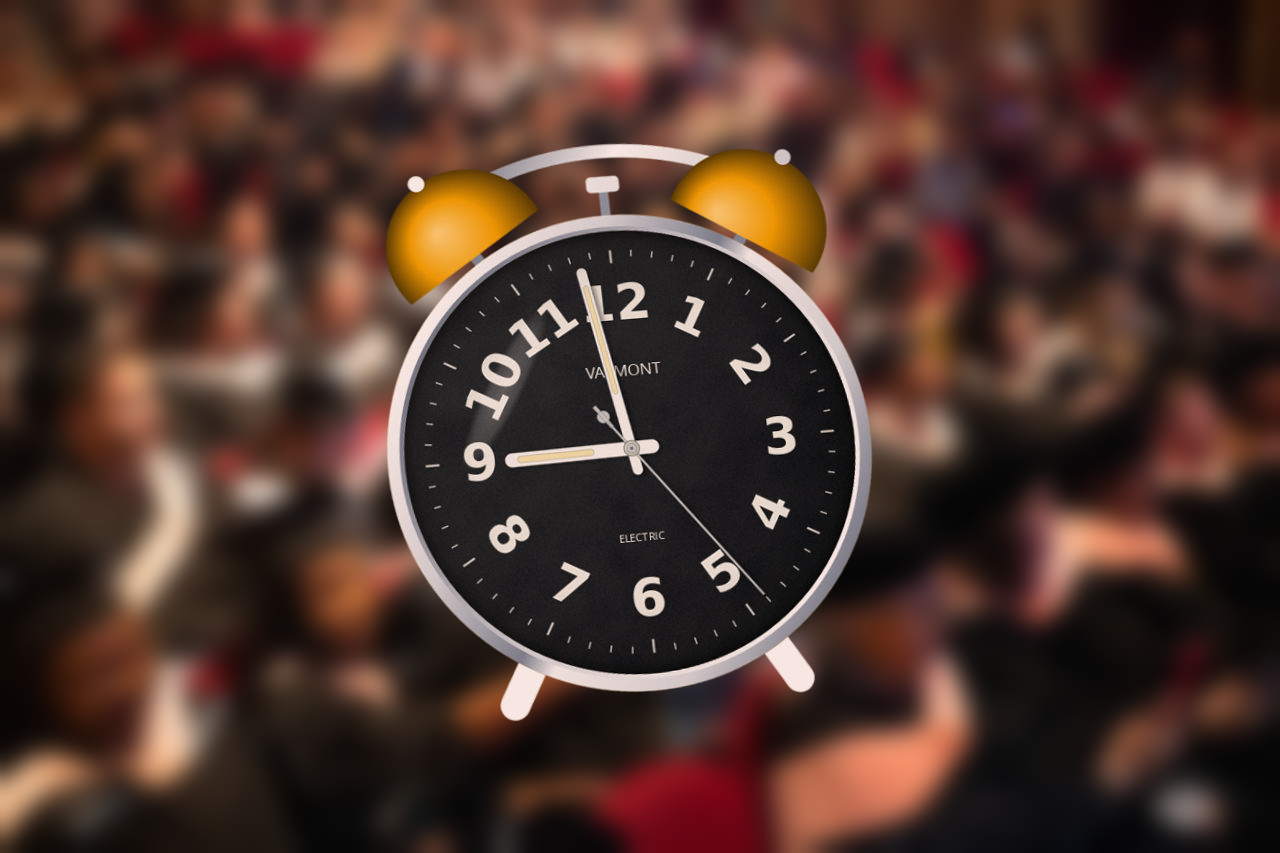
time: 8:58:24
